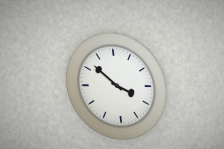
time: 3:52
